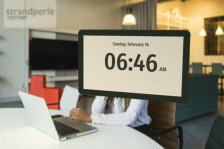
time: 6:46
